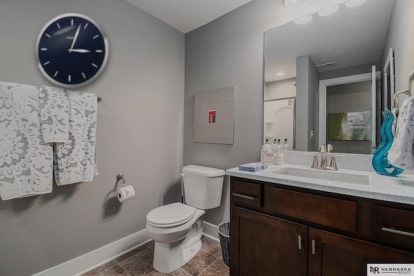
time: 3:03
